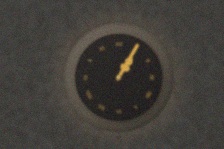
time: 1:05
